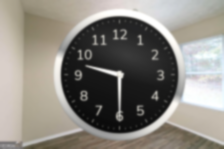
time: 9:30
